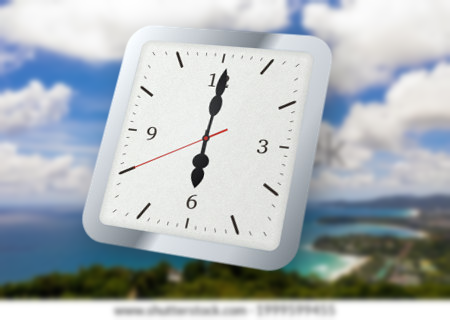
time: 6:00:40
